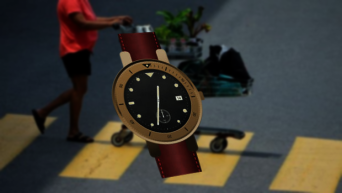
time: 12:33
